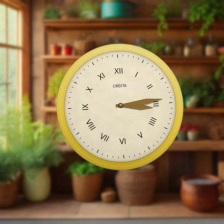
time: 3:14
